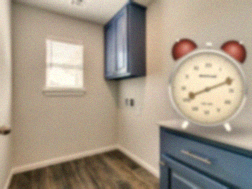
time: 8:11
